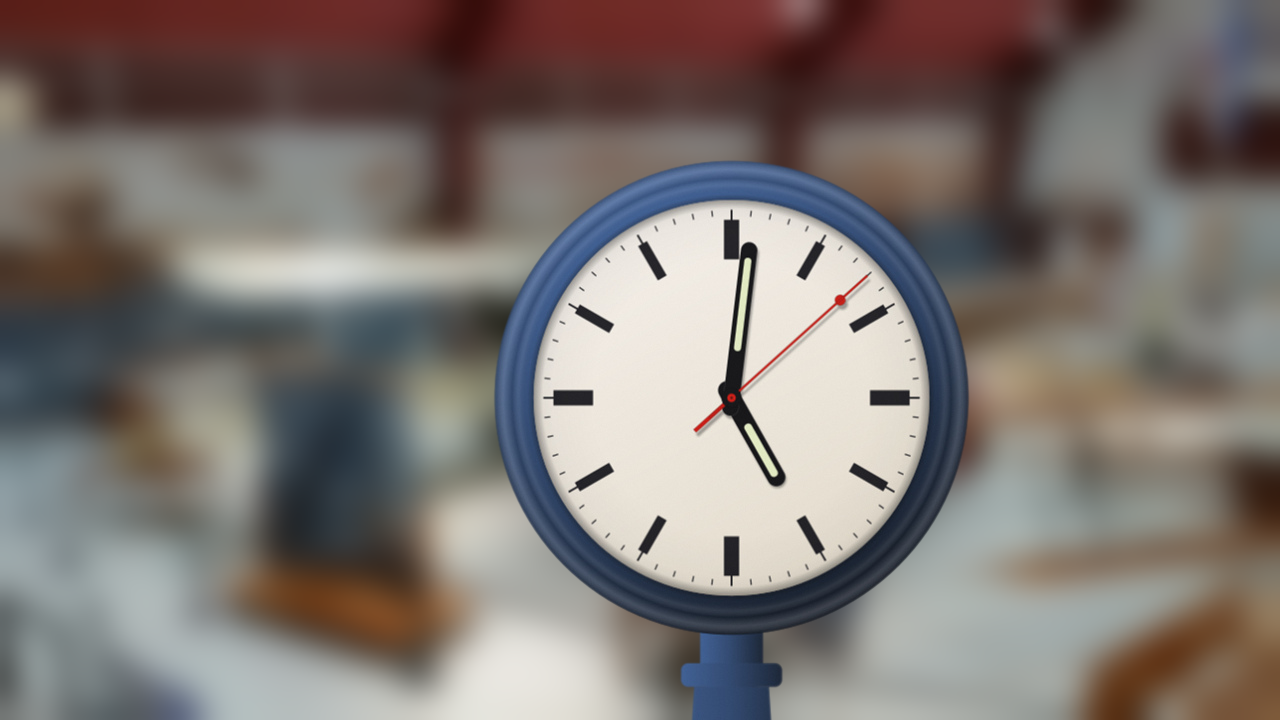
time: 5:01:08
